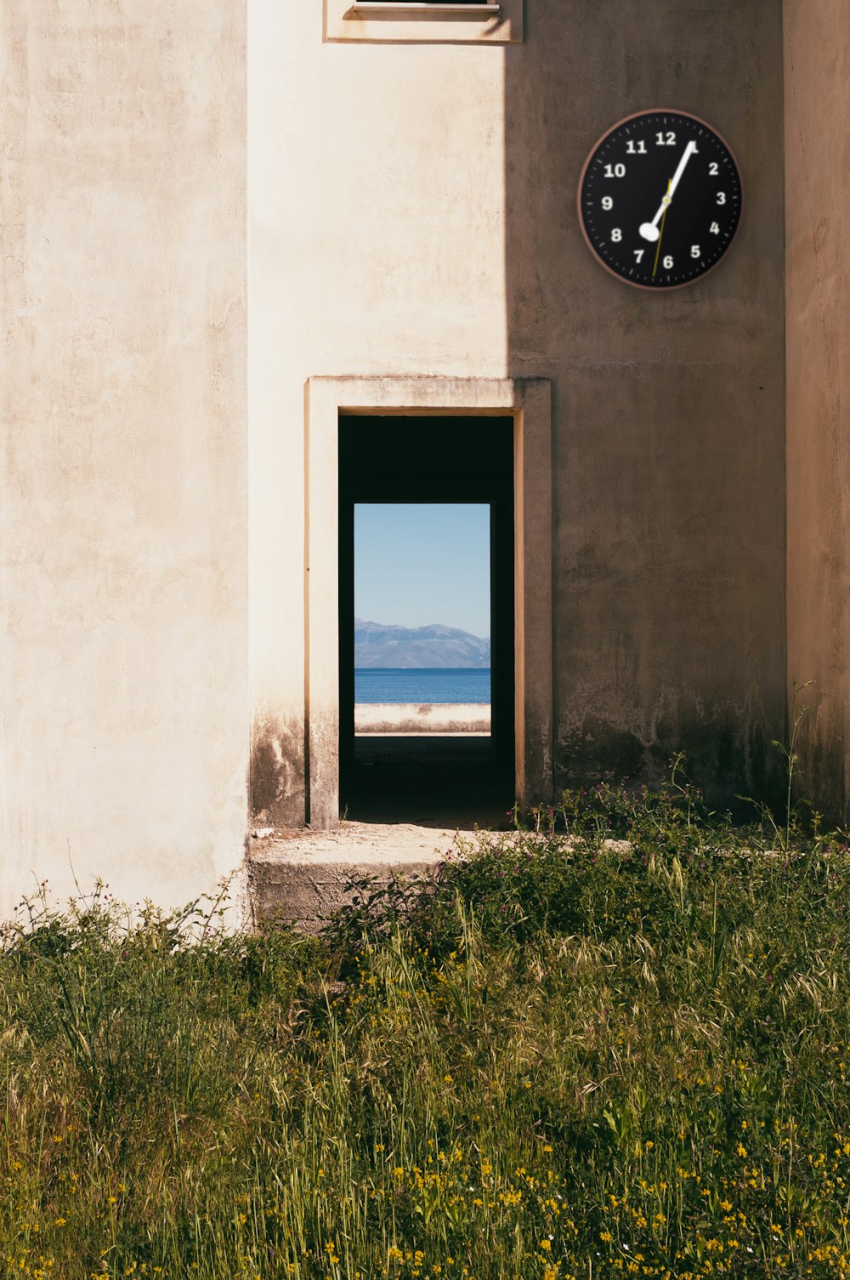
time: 7:04:32
